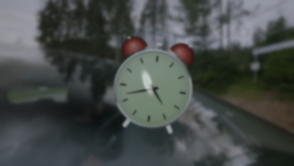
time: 4:42
